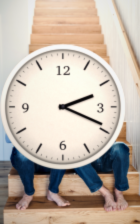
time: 2:19
